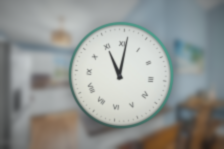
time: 11:01
